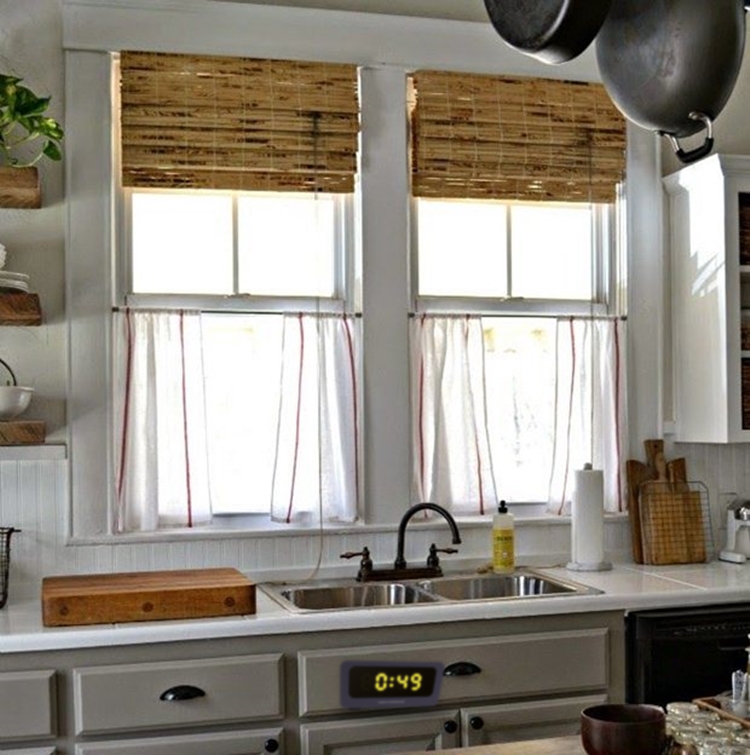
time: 0:49
